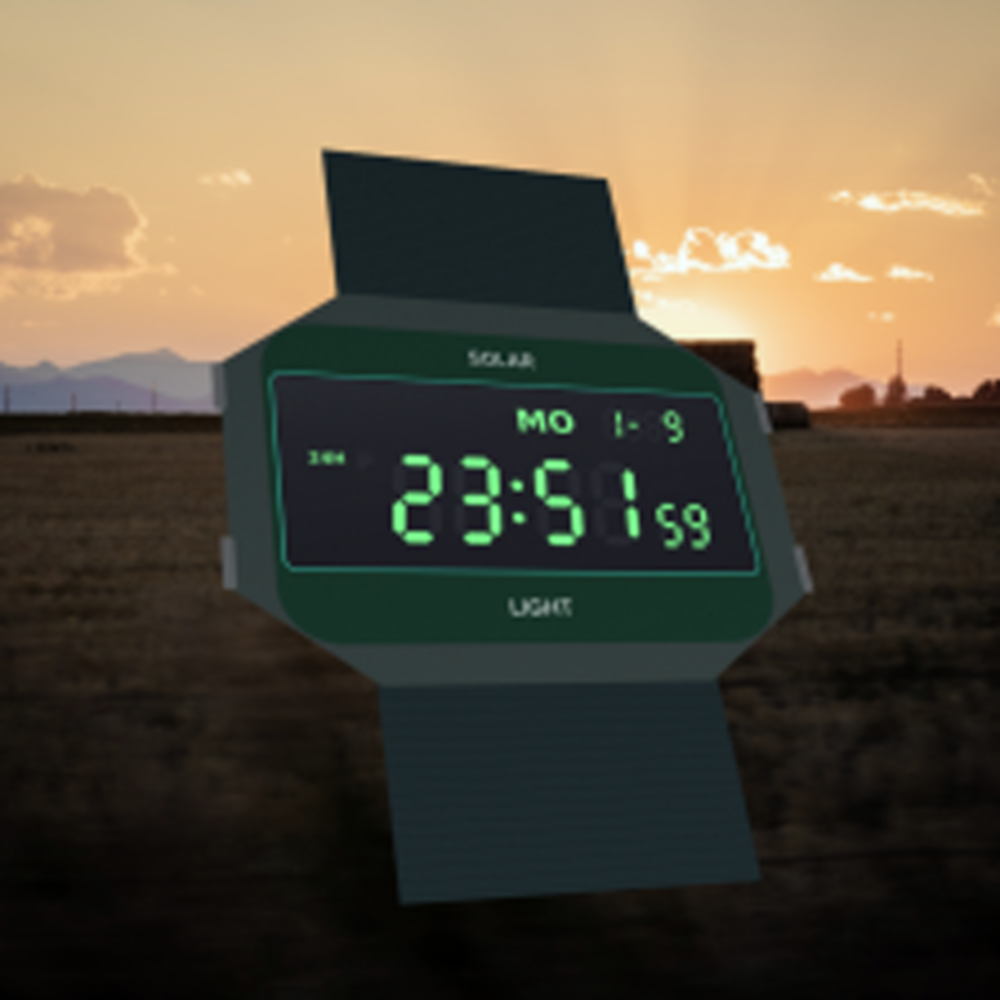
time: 23:51:59
